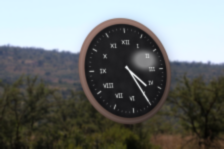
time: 4:25
